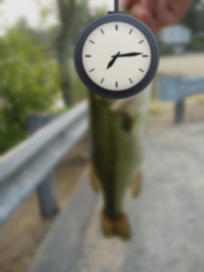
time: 7:14
